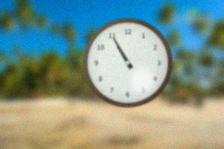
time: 10:55
